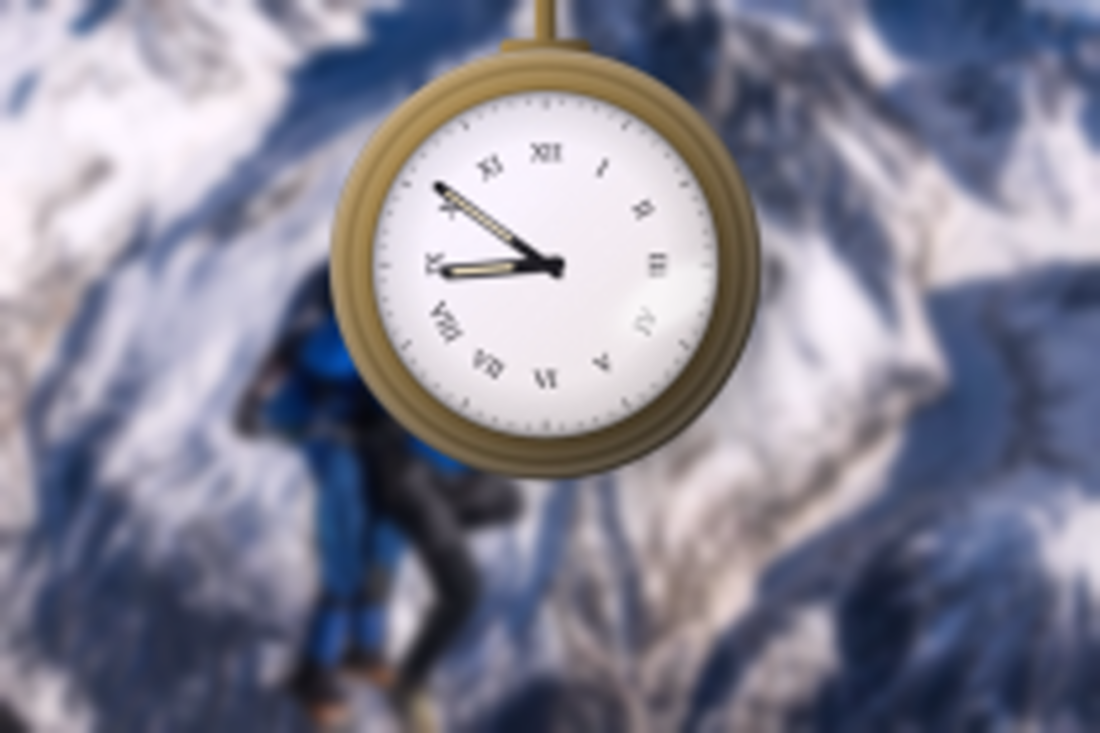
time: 8:51
